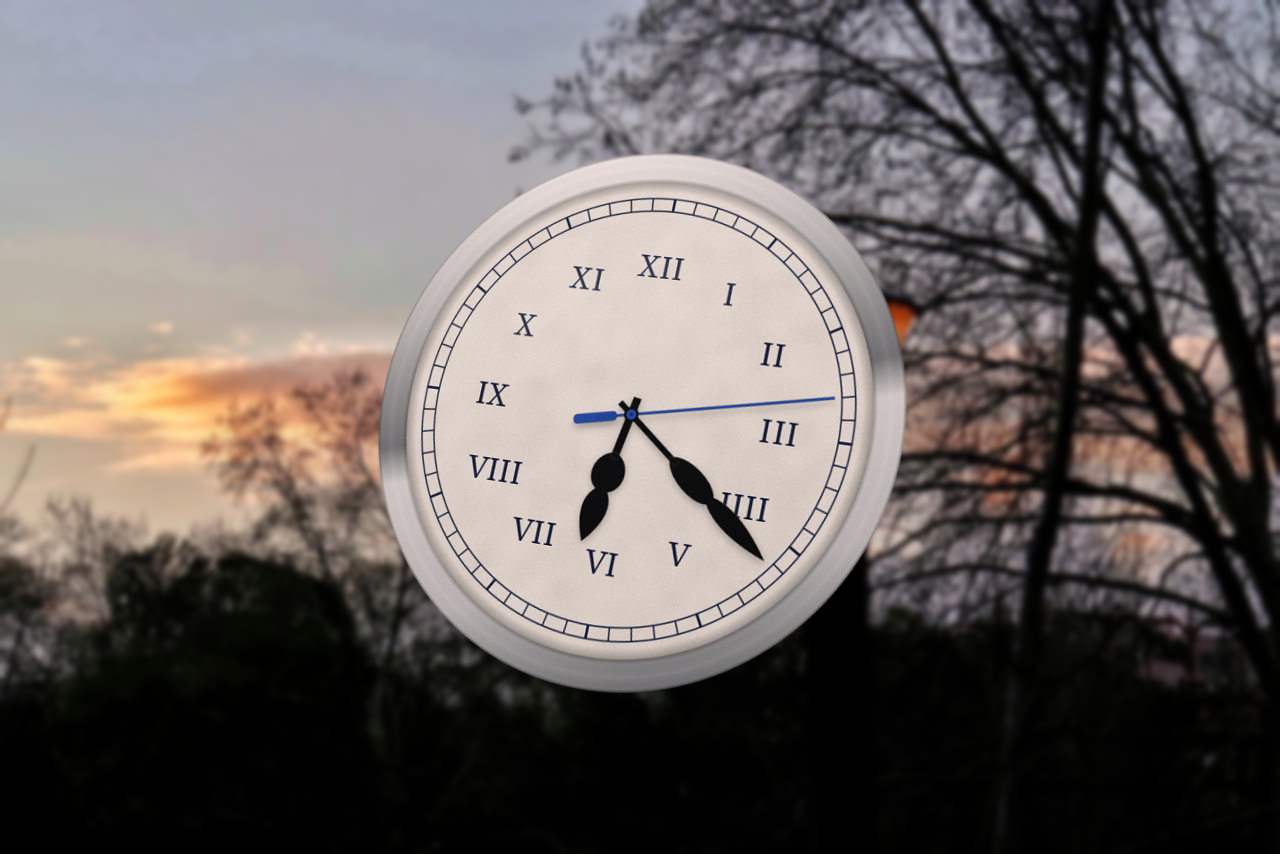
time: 6:21:13
